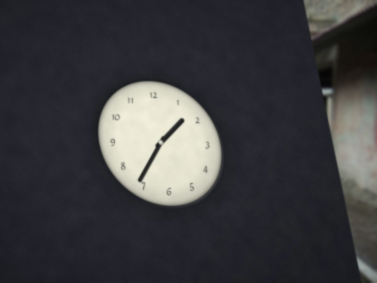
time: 1:36
